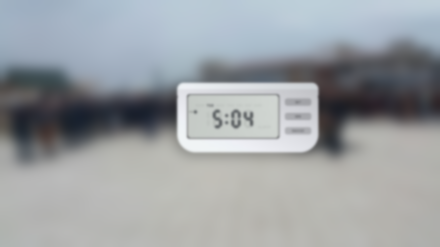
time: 5:04
